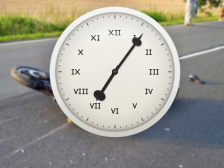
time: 7:06
